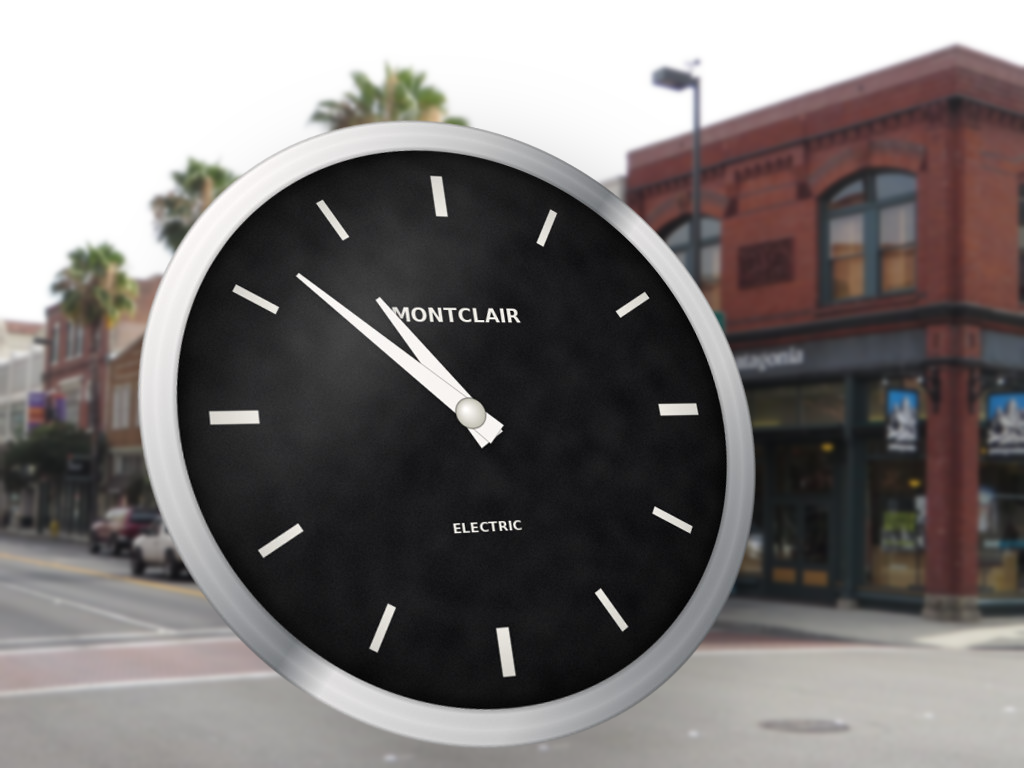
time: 10:52
